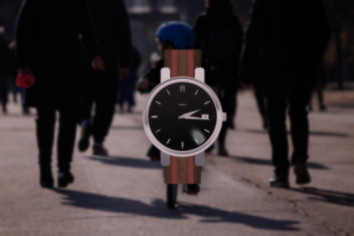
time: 2:16
